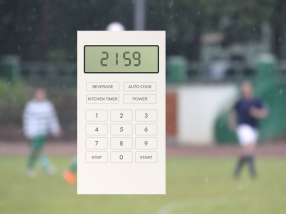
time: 21:59
